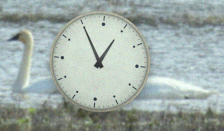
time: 12:55
